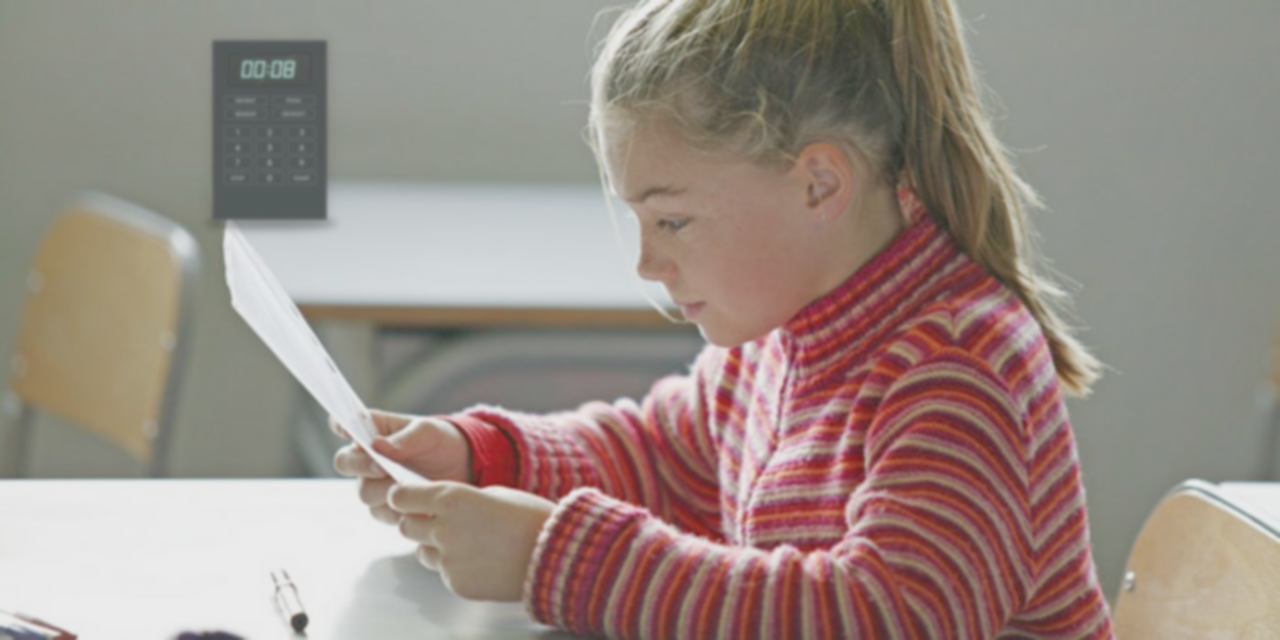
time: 0:08
